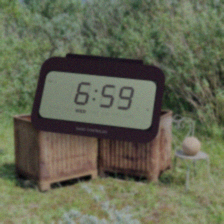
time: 6:59
